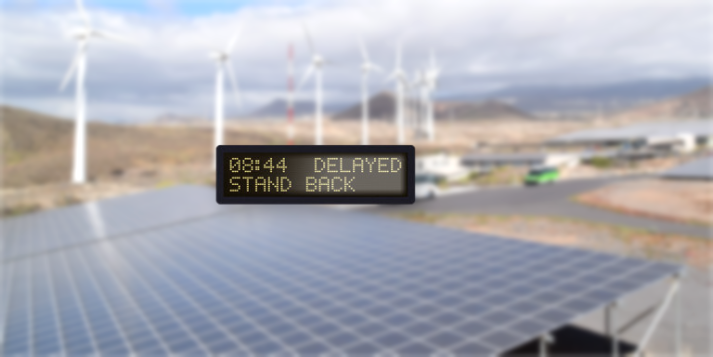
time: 8:44
